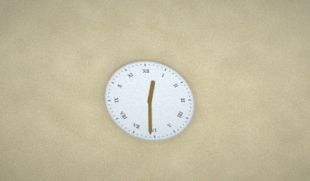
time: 12:31
